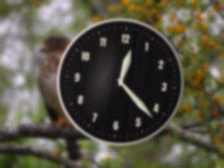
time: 12:22
